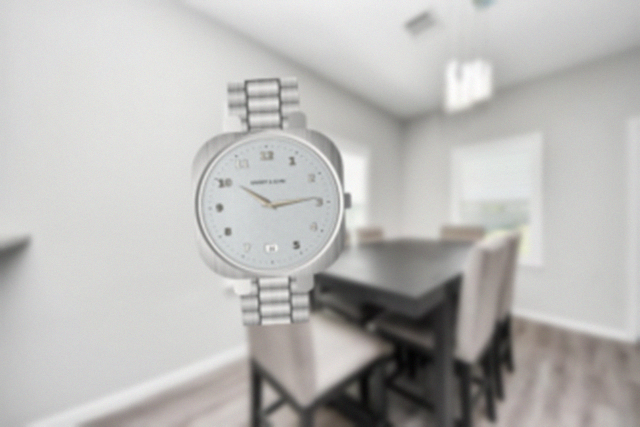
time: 10:14
